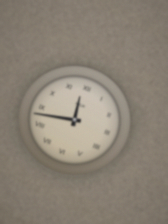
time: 11:43
